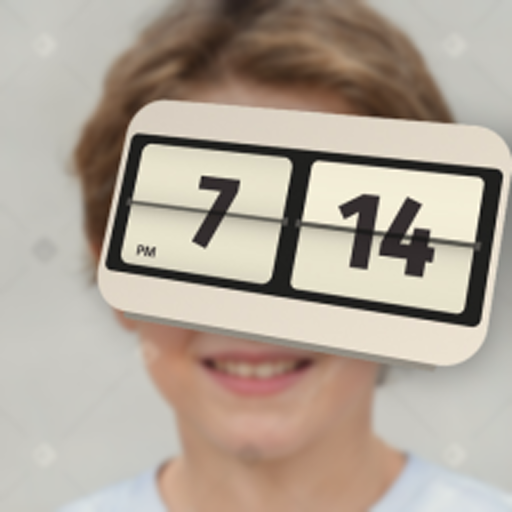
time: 7:14
